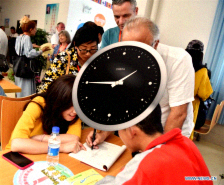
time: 1:45
